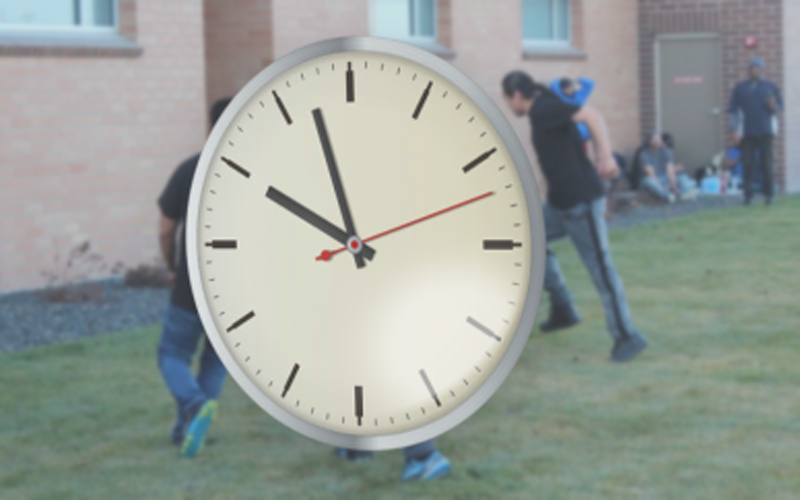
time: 9:57:12
